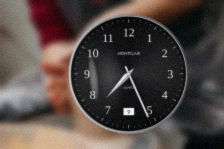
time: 7:26
